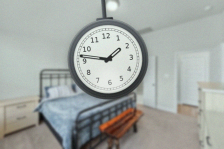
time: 1:47
